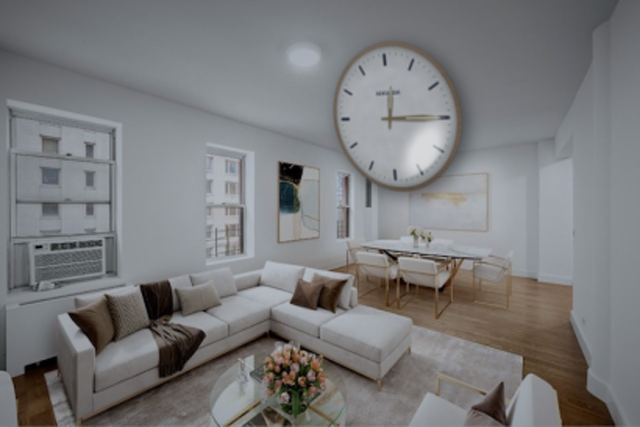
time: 12:15
